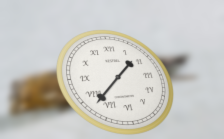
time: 1:38
